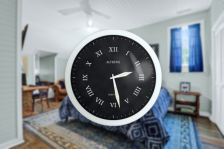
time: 2:28
